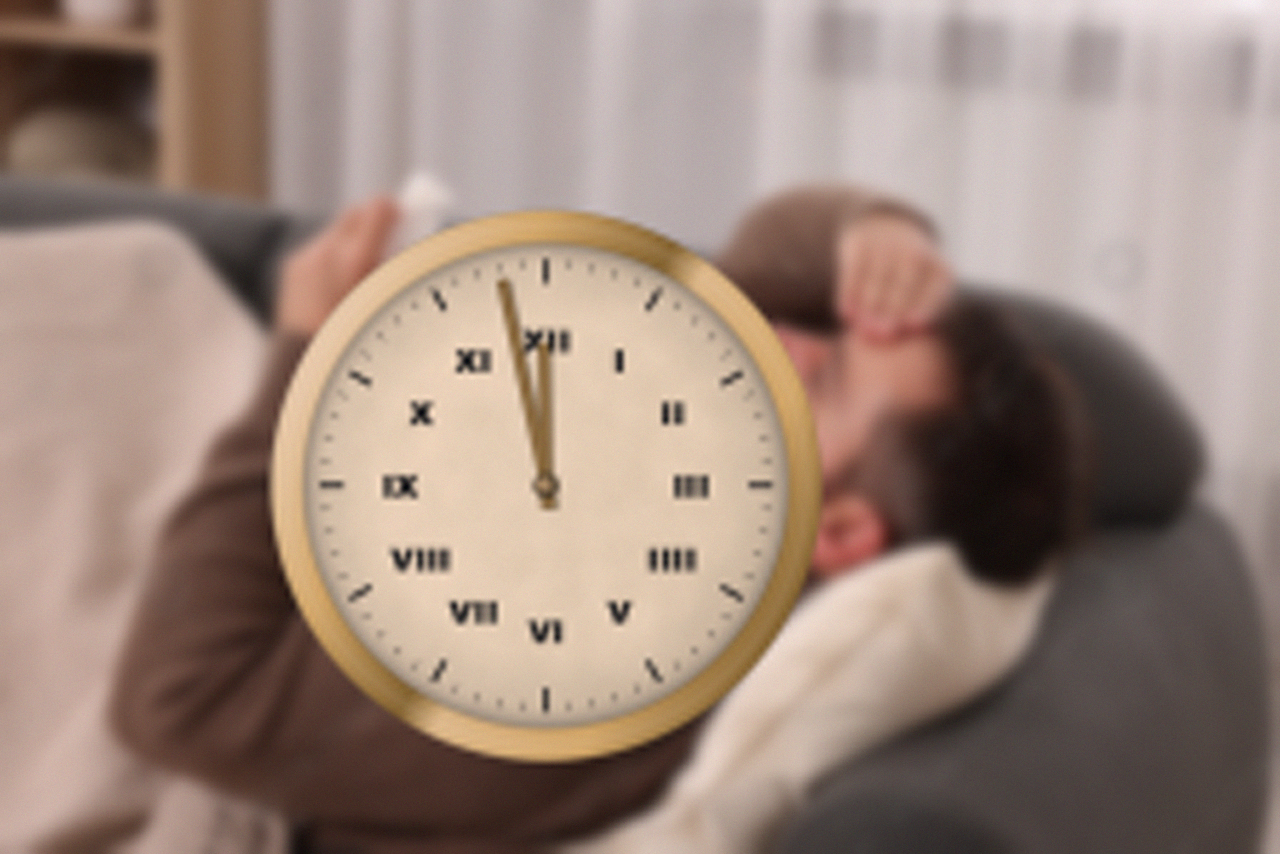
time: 11:58
